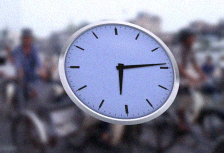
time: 6:14
